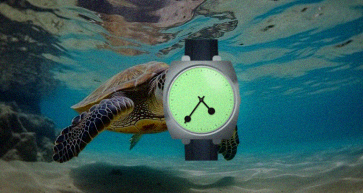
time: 4:36
